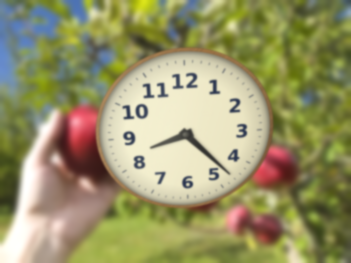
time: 8:23
